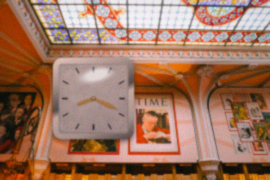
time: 8:19
